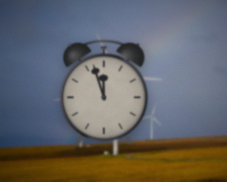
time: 11:57
